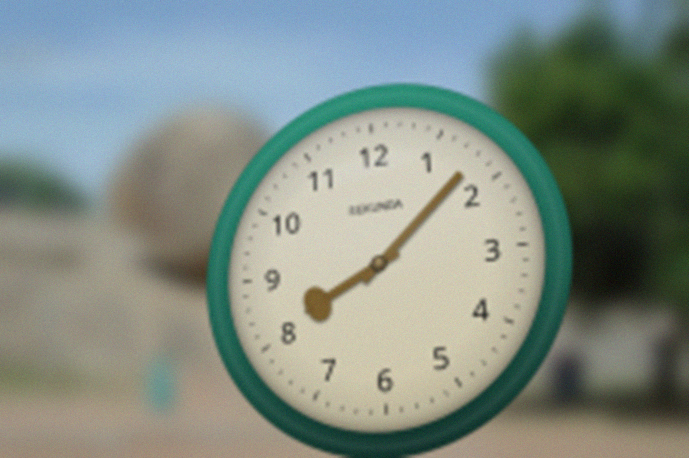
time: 8:08
